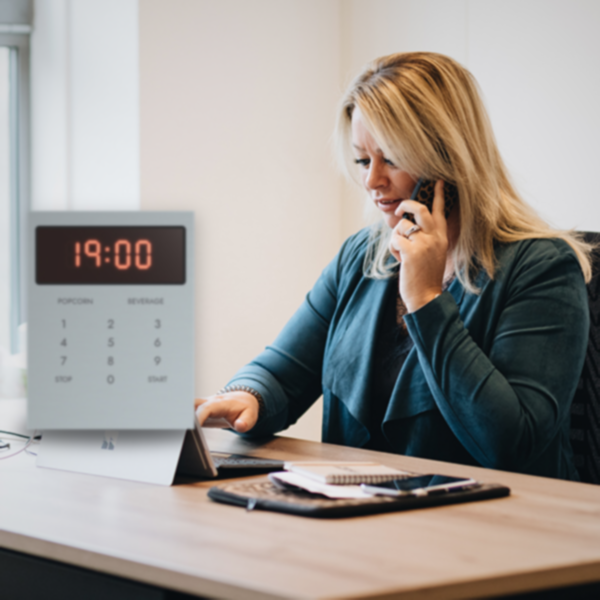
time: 19:00
